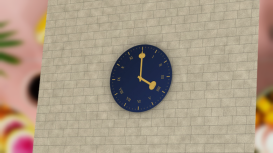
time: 4:00
